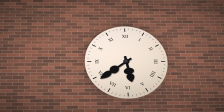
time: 5:39
